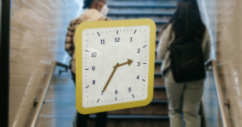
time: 2:35
